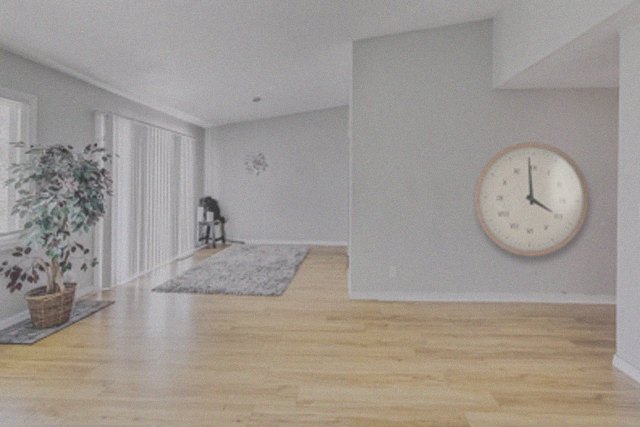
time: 3:59
